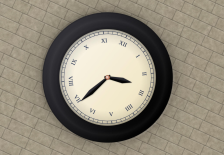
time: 2:34
